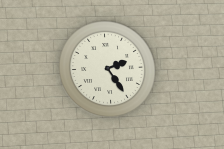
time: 2:25
